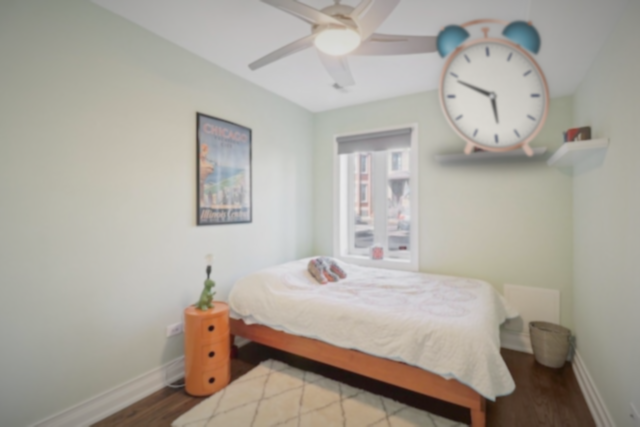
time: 5:49
